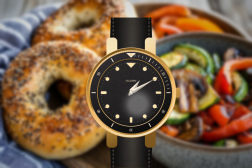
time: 1:10
